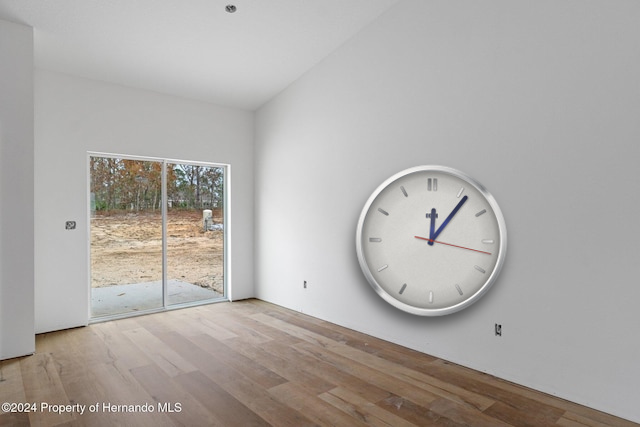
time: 12:06:17
